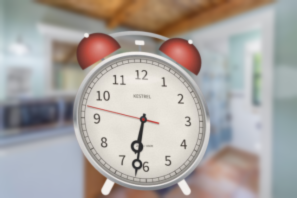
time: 6:31:47
